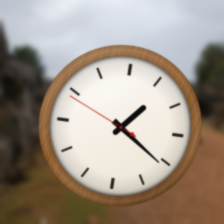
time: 1:20:49
